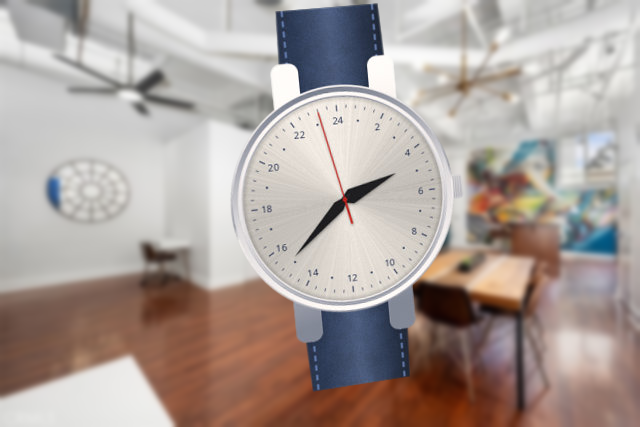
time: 4:37:58
